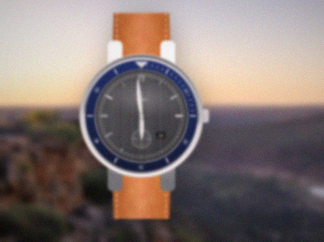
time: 5:59
